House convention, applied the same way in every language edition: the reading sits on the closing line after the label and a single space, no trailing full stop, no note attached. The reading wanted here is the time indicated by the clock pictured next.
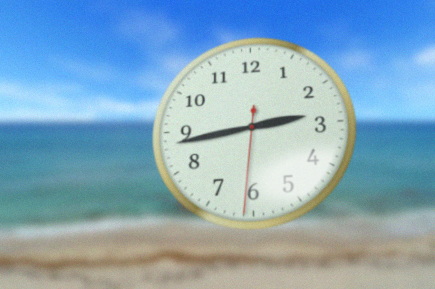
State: 2:43:31
